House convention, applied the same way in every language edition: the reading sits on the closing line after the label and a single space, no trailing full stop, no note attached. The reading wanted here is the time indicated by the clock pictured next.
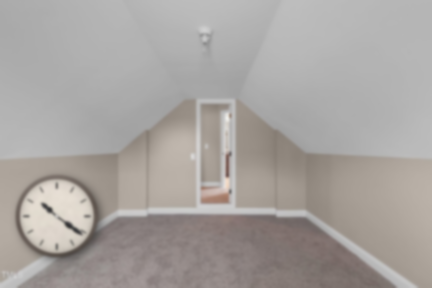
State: 10:21
